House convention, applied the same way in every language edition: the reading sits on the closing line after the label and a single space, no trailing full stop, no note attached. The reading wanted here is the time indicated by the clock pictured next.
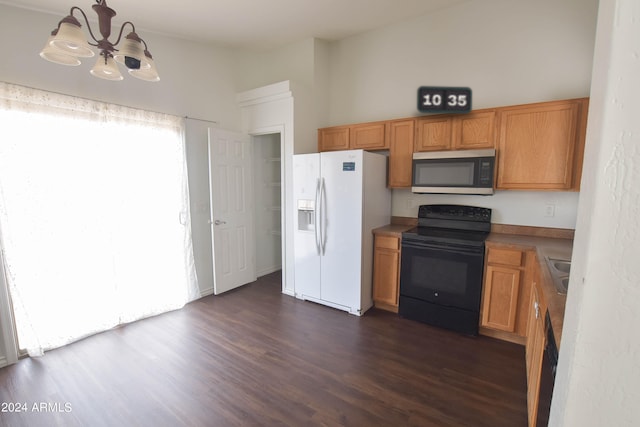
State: 10:35
